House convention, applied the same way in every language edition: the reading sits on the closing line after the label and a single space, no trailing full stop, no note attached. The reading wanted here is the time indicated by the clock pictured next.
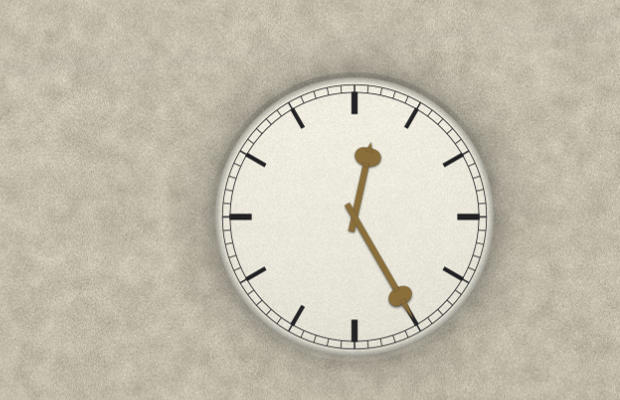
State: 12:25
